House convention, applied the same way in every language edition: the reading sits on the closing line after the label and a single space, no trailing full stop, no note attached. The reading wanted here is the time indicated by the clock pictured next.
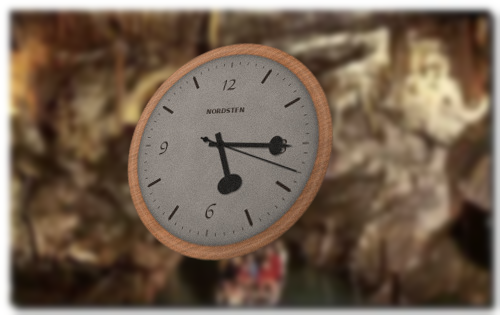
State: 5:15:18
